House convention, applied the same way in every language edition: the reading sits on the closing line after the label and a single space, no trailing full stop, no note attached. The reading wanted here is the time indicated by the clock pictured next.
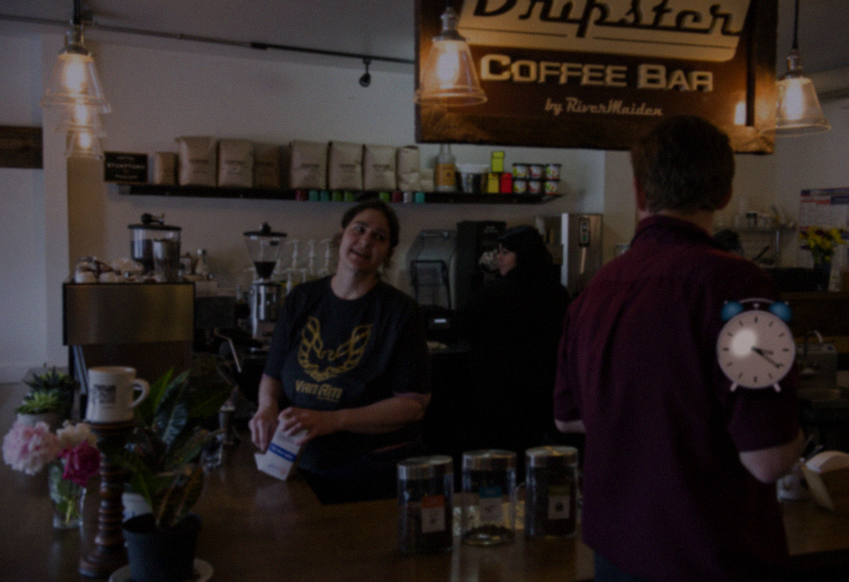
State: 3:21
